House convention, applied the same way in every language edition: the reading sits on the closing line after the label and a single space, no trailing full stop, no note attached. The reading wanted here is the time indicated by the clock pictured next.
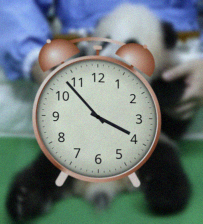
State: 3:53
